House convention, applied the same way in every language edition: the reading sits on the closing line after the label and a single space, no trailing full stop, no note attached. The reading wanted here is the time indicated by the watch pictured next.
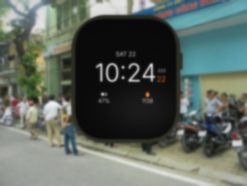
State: 10:24
